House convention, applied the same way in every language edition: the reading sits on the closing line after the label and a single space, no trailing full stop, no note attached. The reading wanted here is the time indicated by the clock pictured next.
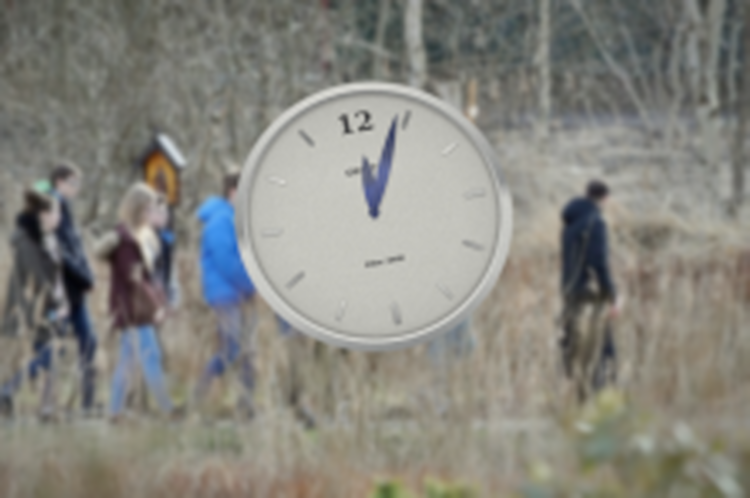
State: 12:04
